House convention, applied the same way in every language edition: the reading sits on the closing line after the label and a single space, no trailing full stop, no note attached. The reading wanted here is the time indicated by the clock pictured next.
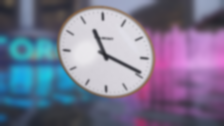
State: 11:19
